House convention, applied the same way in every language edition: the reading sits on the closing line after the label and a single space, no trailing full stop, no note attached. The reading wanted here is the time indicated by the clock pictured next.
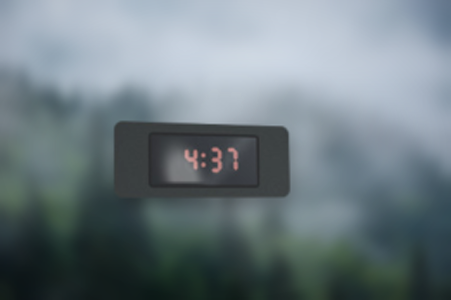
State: 4:37
